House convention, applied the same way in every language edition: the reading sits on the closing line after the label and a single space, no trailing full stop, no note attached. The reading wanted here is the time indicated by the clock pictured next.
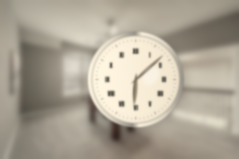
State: 6:08
